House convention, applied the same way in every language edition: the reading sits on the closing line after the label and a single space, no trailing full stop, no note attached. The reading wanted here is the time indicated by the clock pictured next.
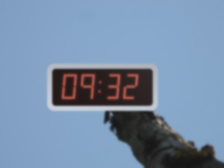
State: 9:32
